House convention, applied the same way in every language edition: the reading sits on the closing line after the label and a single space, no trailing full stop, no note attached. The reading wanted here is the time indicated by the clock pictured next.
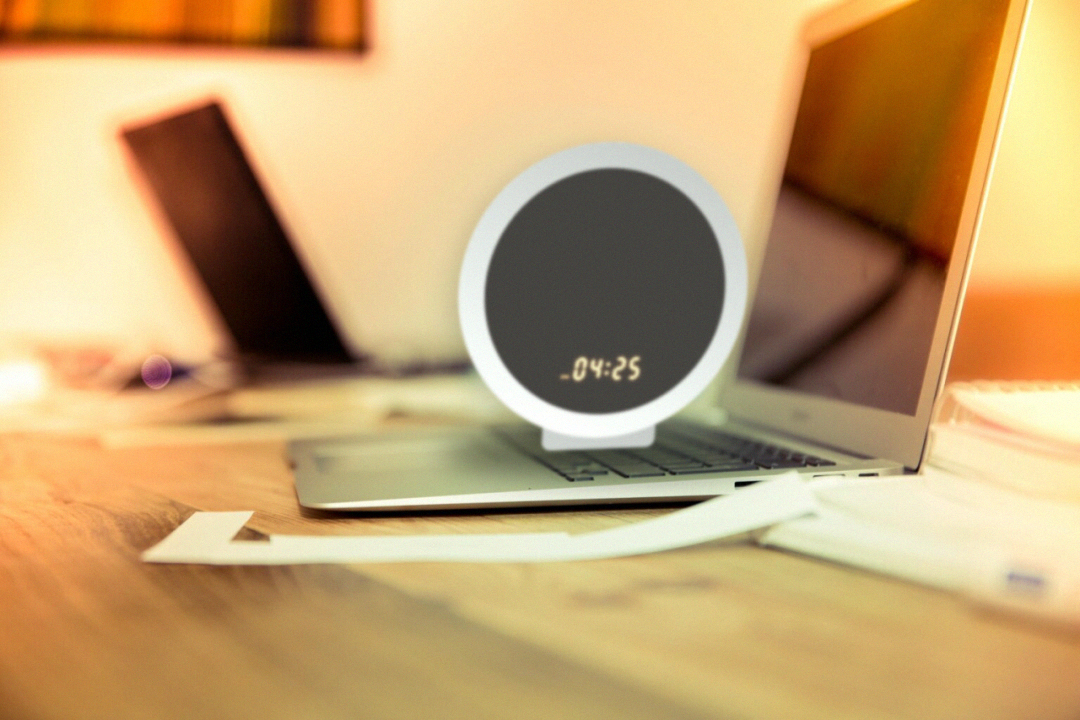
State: 4:25
